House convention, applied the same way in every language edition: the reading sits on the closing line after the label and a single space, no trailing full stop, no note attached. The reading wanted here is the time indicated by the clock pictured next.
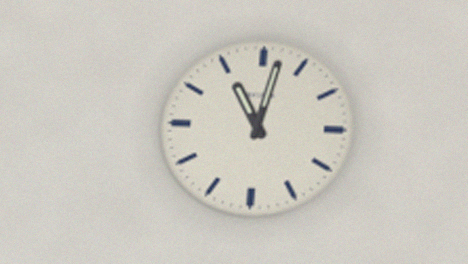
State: 11:02
